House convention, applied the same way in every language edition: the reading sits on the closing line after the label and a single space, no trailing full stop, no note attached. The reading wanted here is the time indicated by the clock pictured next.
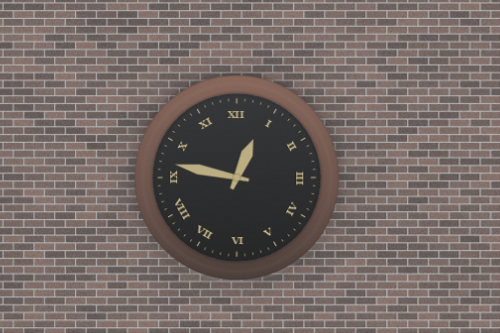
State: 12:47
